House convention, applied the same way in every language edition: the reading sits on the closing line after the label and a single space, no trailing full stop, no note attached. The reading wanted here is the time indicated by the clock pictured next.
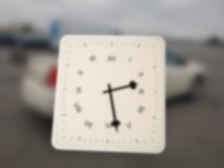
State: 2:28
